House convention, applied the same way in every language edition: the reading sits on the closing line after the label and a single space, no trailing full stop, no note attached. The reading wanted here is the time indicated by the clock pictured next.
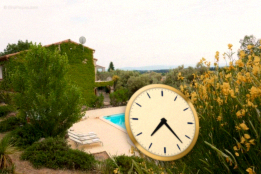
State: 7:23
